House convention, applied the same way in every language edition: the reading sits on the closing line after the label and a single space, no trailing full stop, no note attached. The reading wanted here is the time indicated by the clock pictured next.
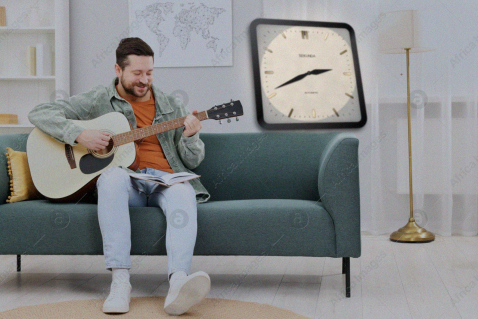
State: 2:41
